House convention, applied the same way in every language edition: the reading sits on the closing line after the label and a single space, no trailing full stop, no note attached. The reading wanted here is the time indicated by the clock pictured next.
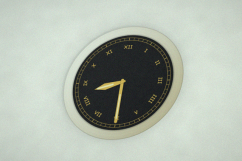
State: 8:30
